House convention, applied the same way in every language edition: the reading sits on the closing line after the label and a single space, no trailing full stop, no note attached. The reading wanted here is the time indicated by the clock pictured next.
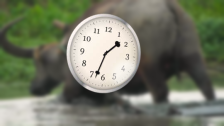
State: 1:33
